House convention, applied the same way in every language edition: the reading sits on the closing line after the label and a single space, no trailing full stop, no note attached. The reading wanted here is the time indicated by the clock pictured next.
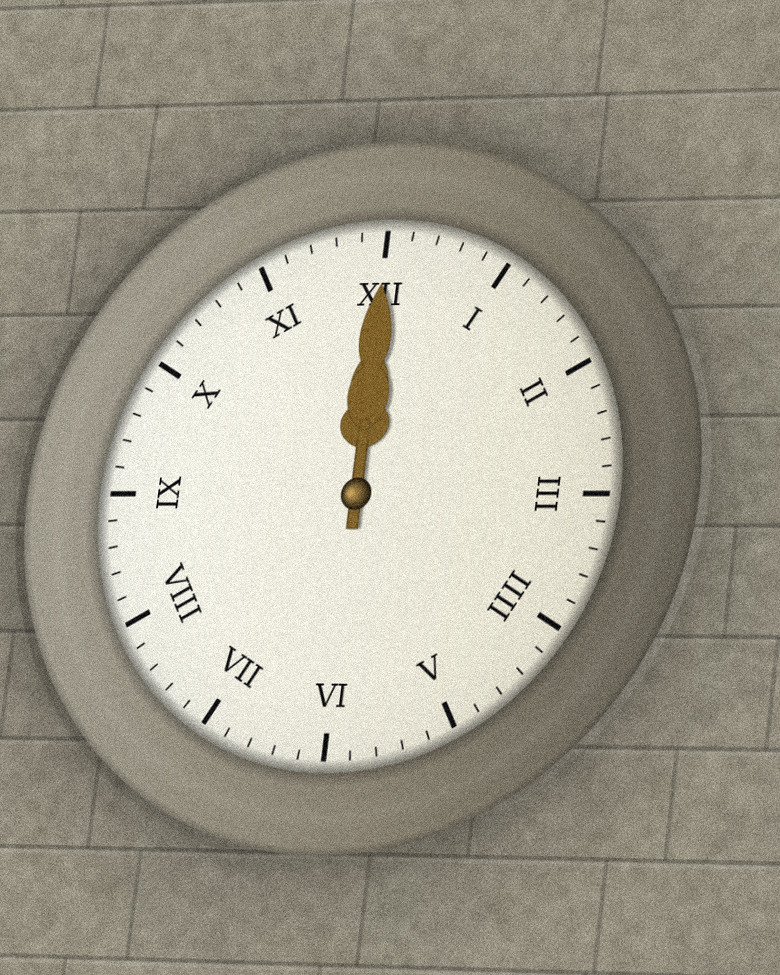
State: 12:00
